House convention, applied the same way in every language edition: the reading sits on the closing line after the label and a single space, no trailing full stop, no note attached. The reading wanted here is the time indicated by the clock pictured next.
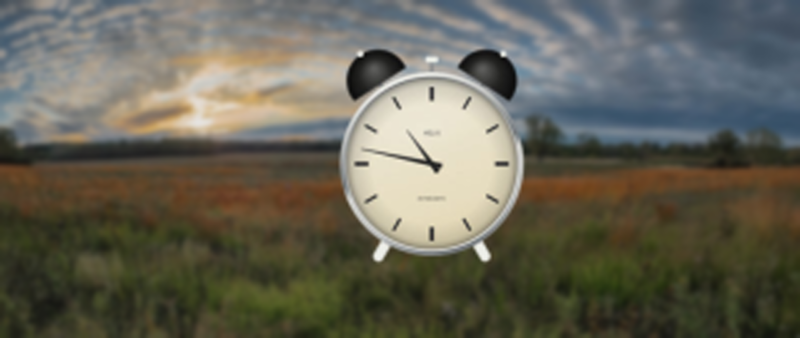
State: 10:47
